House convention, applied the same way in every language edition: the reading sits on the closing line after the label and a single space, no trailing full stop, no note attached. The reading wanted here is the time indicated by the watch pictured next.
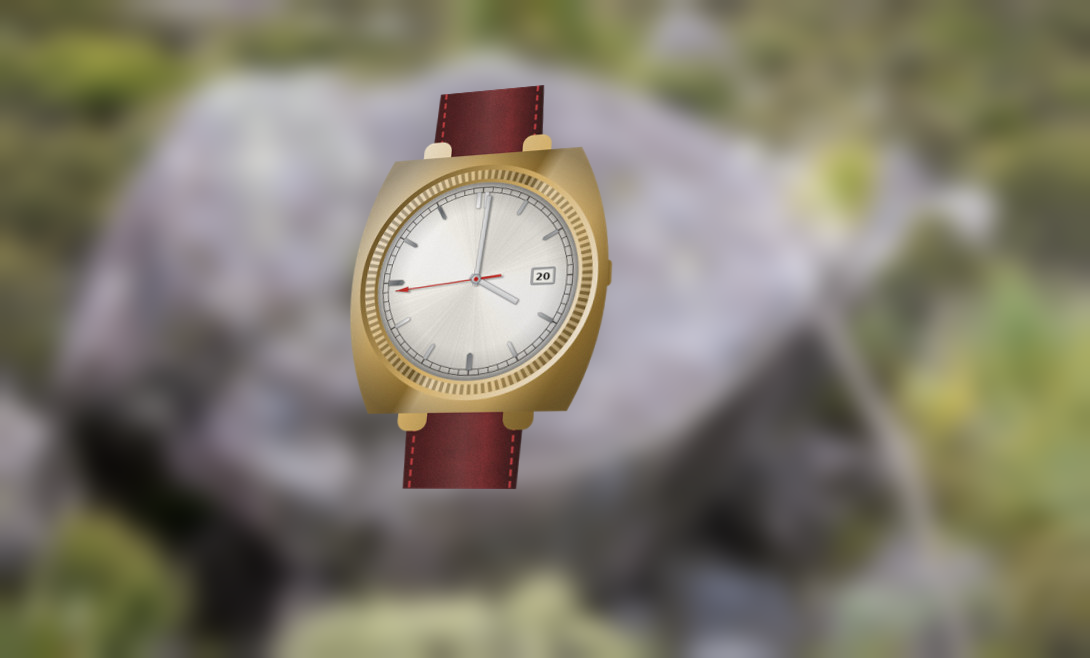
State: 4:00:44
